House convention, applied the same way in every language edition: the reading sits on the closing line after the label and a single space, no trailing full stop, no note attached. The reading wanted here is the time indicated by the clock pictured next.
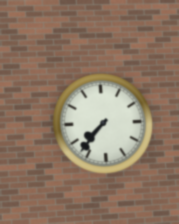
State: 7:37
